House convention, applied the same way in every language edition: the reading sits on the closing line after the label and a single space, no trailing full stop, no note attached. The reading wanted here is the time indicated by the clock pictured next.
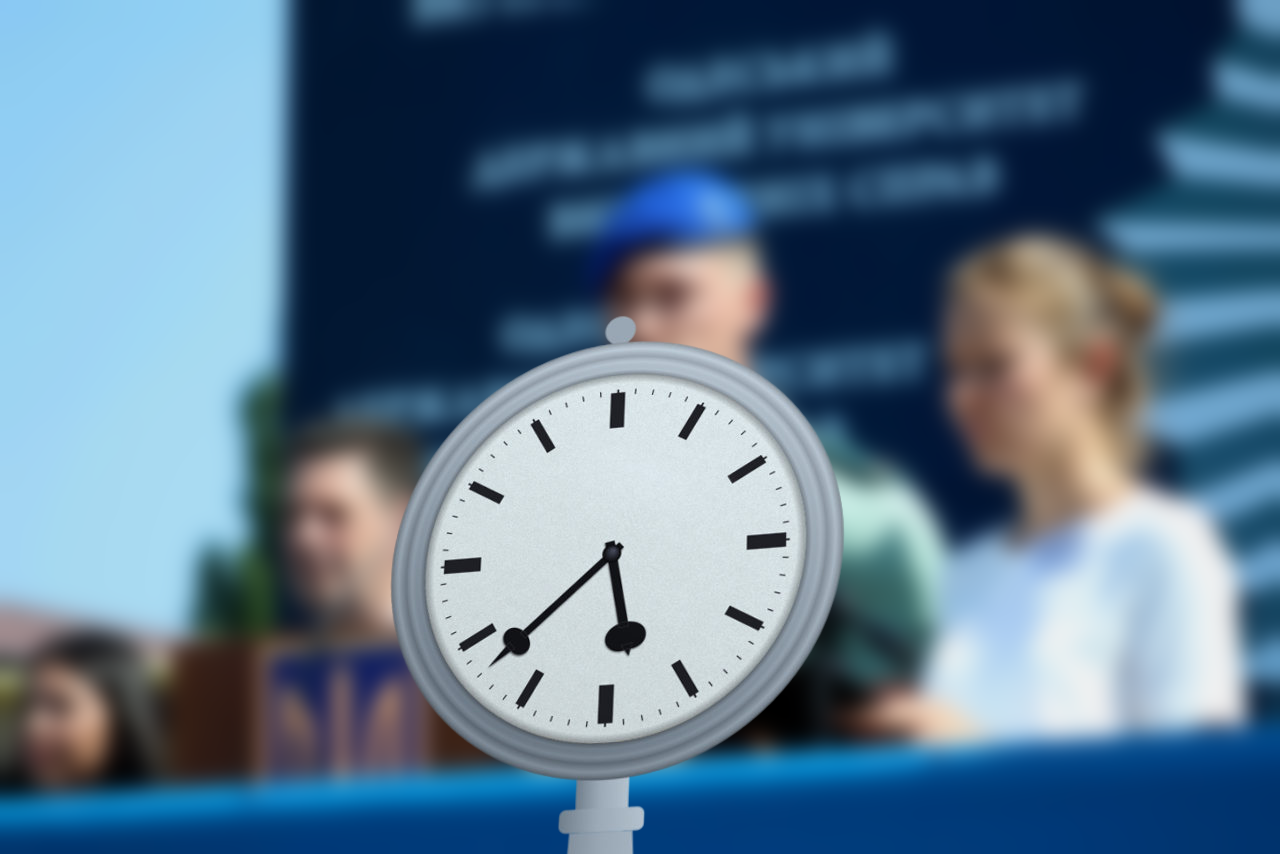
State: 5:38
